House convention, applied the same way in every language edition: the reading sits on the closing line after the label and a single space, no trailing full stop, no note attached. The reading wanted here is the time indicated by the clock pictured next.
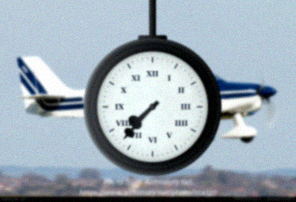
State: 7:37
